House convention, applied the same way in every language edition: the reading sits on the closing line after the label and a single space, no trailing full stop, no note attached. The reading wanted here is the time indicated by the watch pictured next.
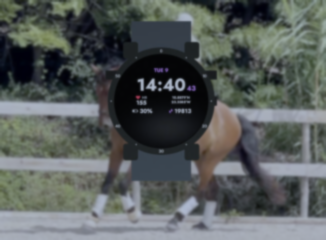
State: 14:40
